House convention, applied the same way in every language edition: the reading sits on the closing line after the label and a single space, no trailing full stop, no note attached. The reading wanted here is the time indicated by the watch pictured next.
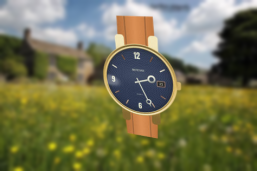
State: 2:26
